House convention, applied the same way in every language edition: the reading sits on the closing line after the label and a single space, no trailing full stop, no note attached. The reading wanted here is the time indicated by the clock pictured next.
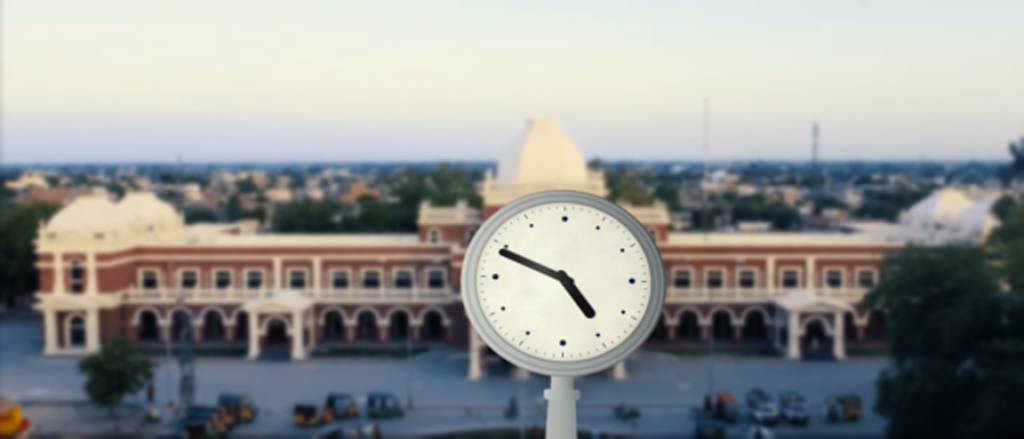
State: 4:49
